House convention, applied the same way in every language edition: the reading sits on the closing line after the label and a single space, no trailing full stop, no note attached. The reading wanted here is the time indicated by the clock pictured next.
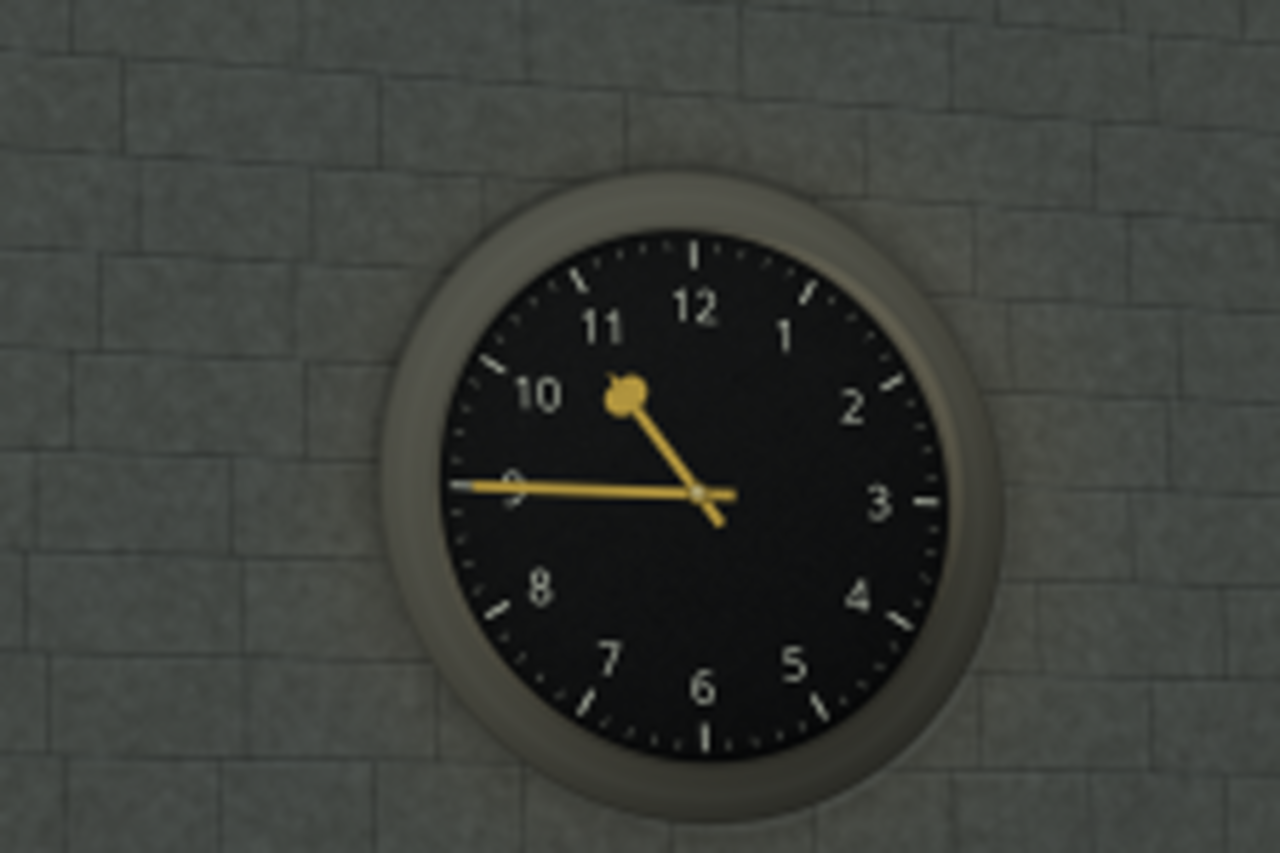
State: 10:45
